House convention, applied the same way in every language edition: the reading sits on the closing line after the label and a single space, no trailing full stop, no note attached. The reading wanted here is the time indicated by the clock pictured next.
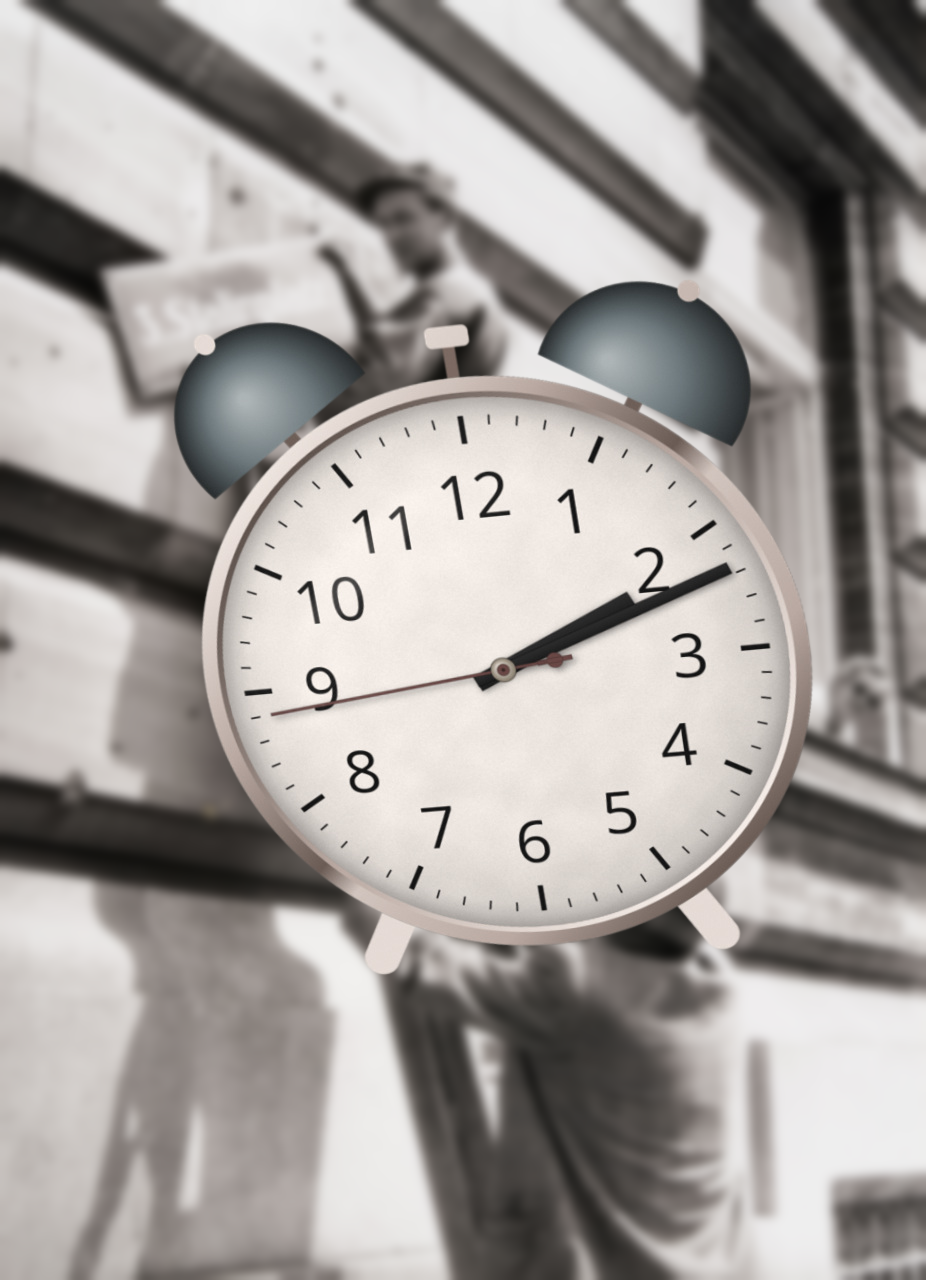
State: 2:11:44
